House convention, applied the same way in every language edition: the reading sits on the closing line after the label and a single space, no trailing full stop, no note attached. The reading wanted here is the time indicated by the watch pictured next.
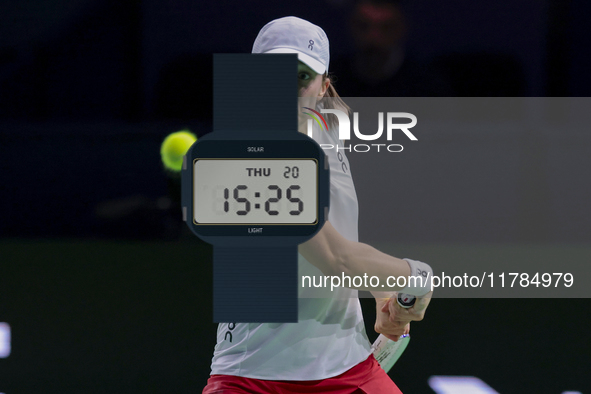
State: 15:25
